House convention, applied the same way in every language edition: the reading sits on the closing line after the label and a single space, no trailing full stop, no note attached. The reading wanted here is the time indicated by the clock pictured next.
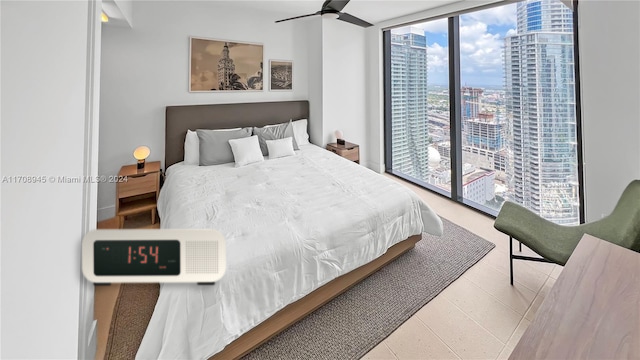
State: 1:54
